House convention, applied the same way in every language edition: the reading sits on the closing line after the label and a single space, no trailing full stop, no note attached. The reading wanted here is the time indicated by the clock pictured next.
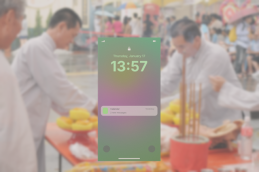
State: 13:57
